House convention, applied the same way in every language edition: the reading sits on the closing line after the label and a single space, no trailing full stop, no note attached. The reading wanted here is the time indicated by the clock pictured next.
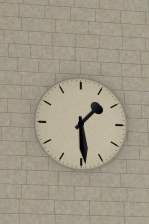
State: 1:29
